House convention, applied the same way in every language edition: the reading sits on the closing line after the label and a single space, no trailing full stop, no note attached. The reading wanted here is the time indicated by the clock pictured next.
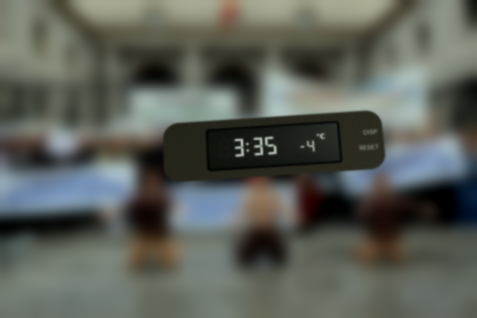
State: 3:35
